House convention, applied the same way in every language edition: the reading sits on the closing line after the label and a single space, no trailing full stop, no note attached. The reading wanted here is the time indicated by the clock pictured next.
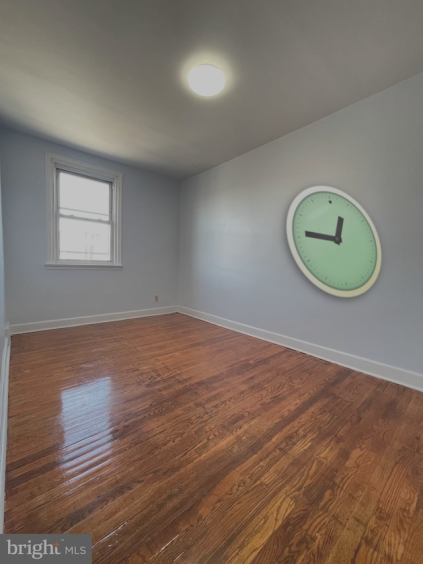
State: 12:46
